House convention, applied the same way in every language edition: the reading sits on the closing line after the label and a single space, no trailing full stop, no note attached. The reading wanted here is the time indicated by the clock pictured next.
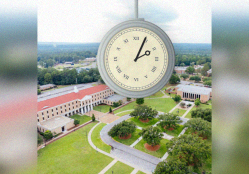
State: 2:04
